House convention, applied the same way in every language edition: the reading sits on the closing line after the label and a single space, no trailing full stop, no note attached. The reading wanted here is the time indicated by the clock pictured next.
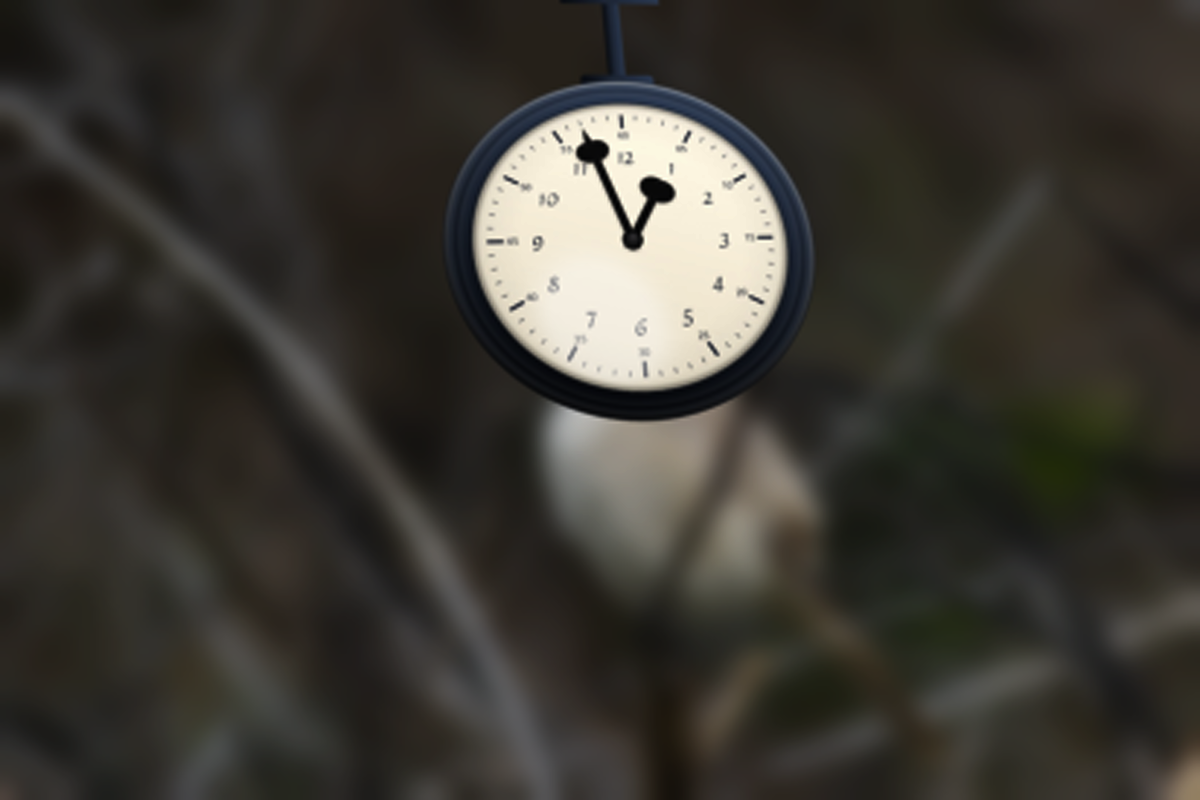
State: 12:57
